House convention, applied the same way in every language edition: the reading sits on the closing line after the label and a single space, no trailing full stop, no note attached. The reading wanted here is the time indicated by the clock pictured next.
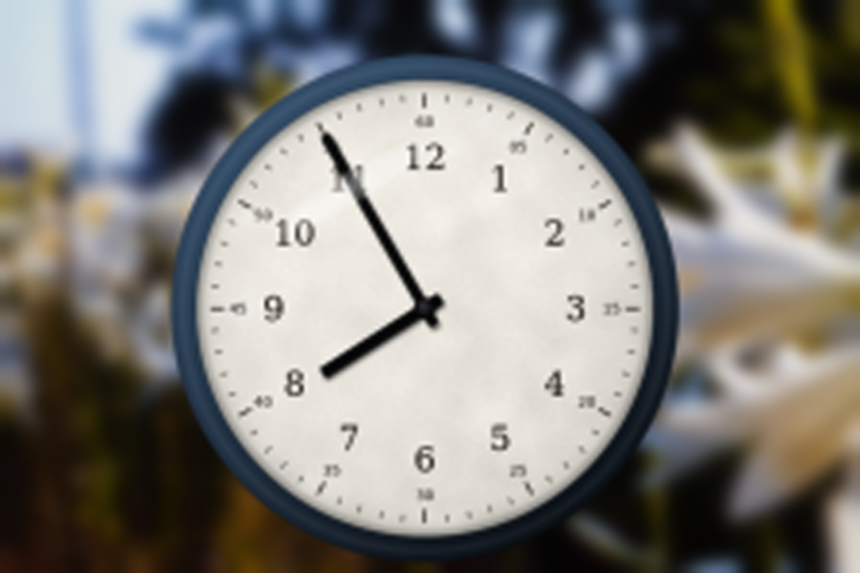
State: 7:55
